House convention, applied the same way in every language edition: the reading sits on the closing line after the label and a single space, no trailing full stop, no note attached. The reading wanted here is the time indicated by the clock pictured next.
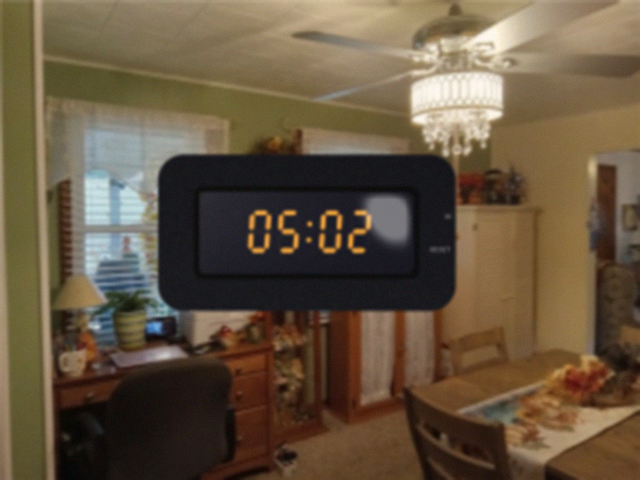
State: 5:02
